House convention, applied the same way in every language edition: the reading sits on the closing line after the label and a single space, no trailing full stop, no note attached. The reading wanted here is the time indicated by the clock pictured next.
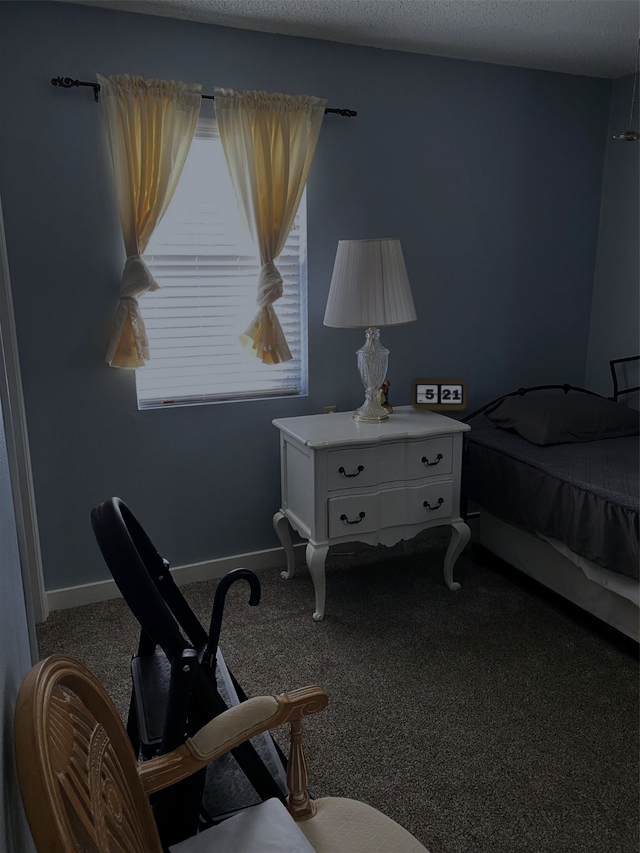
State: 5:21
